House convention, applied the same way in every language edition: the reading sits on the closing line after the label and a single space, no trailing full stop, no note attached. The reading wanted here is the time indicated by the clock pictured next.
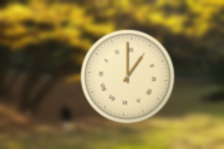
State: 12:59
